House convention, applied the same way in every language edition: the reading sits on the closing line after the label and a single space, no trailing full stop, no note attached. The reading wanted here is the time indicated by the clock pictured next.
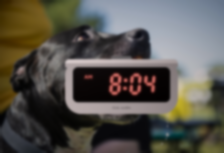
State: 8:04
